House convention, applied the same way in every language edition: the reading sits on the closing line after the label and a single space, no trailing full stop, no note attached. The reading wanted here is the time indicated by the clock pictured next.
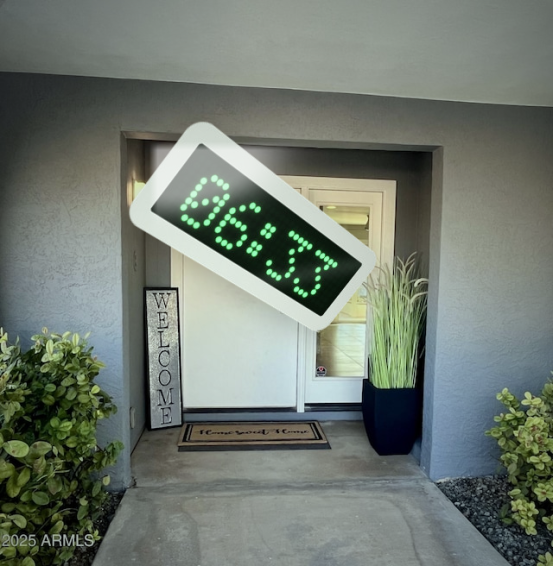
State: 6:33
